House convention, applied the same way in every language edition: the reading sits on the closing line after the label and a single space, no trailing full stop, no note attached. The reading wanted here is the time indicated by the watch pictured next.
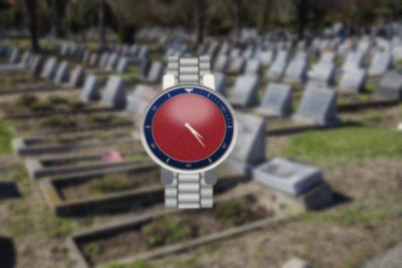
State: 4:24
